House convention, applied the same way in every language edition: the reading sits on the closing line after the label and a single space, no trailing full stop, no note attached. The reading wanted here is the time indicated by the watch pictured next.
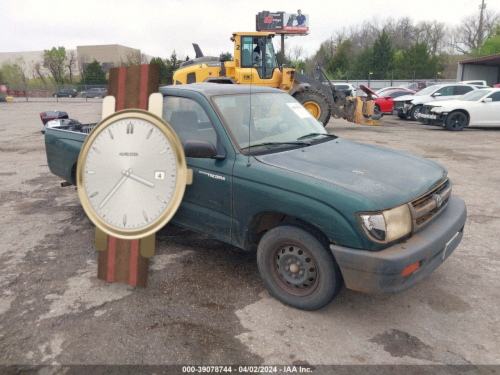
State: 3:37
